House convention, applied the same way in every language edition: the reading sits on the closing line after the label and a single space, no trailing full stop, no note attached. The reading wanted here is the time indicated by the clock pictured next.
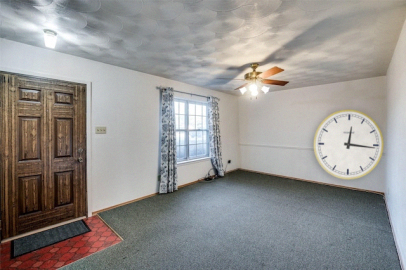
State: 12:16
